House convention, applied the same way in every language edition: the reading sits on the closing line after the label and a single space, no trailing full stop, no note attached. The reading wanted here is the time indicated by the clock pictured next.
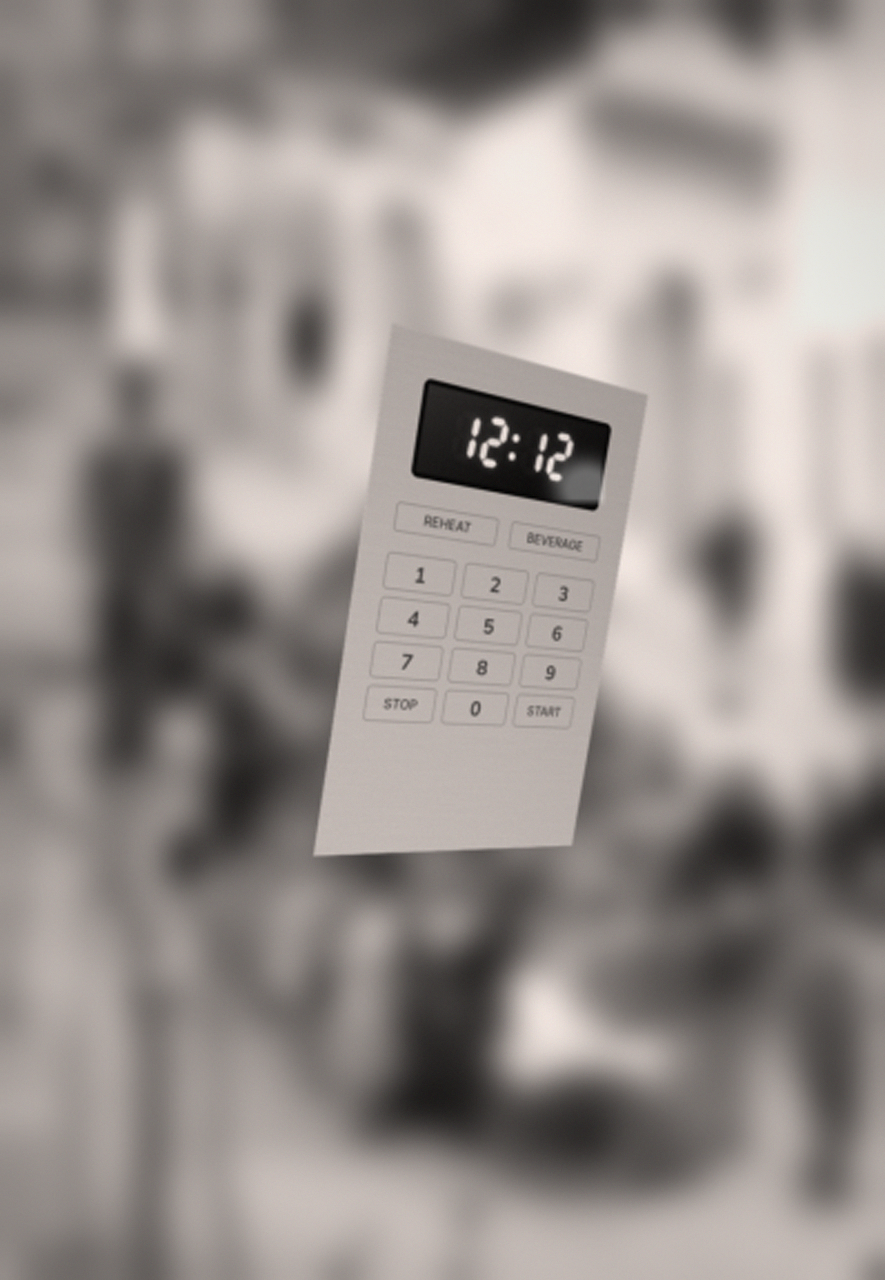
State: 12:12
